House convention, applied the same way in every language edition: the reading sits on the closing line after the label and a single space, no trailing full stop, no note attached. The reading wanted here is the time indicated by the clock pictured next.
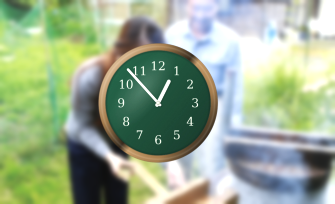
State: 12:53
